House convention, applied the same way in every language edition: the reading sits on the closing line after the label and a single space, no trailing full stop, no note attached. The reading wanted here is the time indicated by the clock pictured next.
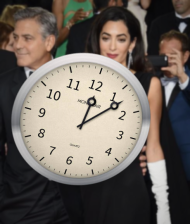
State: 12:07
